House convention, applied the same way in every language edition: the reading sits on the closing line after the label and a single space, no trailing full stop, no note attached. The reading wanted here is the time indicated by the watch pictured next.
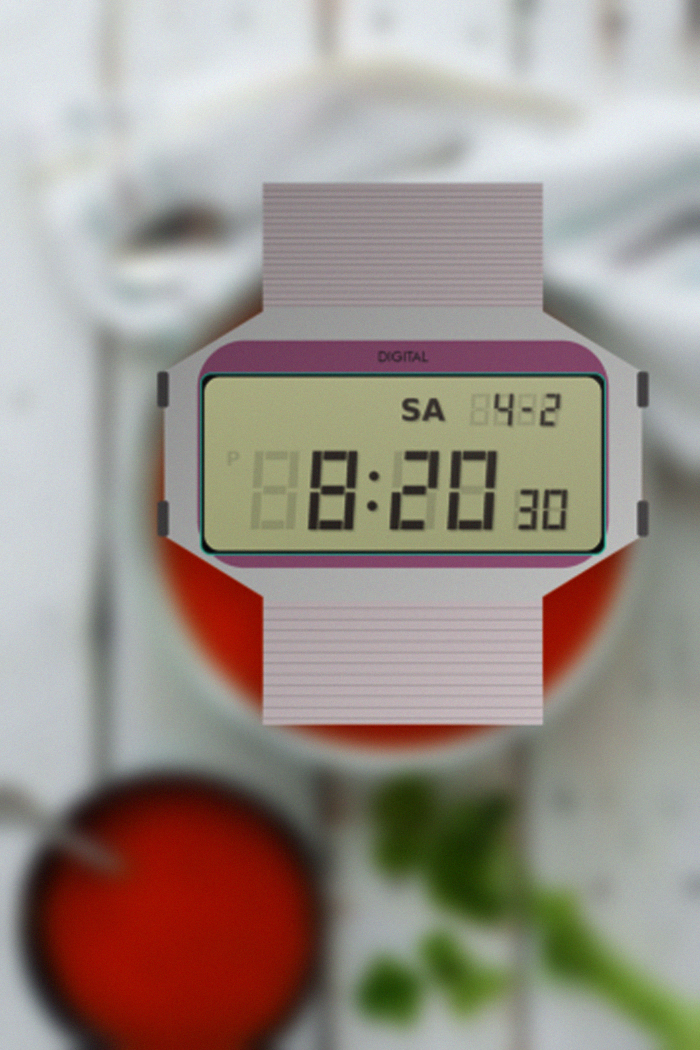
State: 8:20:30
